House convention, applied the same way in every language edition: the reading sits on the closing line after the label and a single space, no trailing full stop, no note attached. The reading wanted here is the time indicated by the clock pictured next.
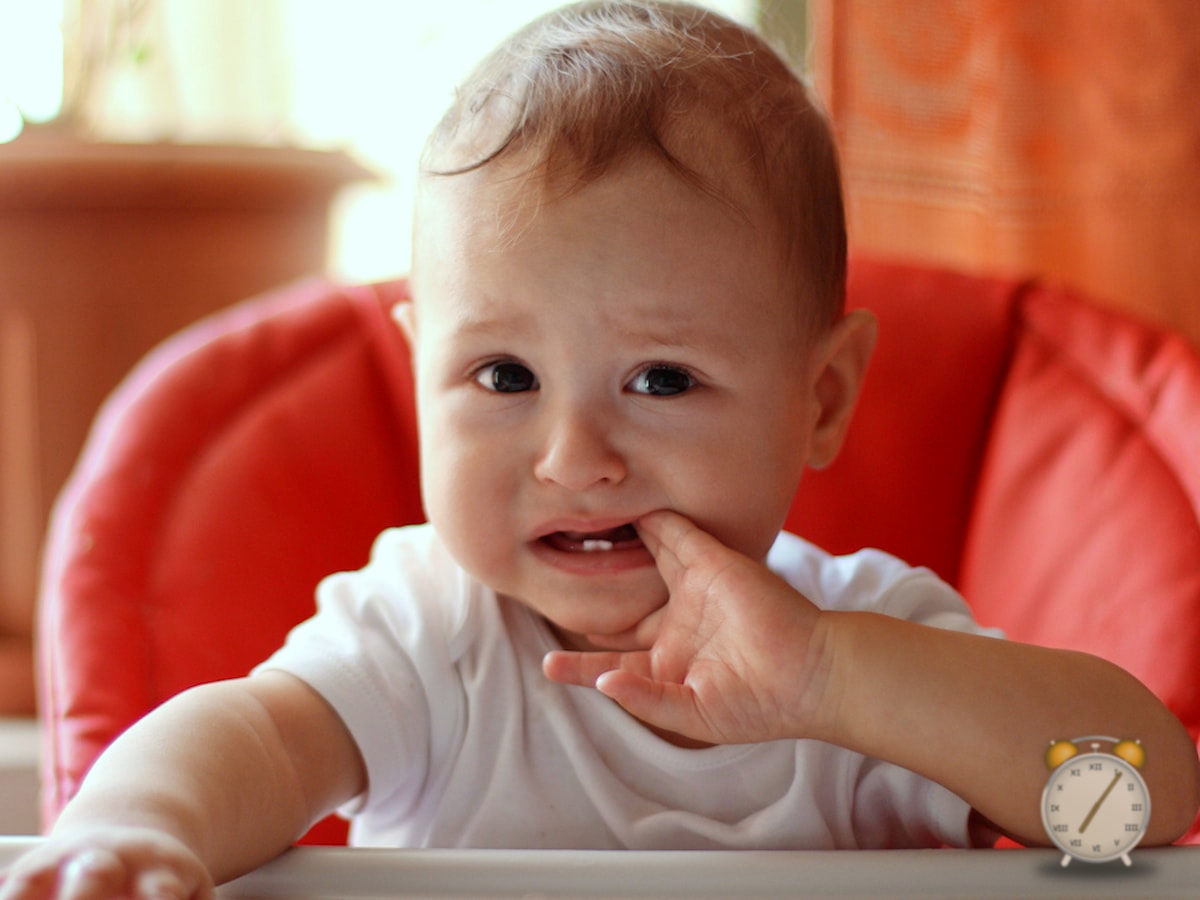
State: 7:06
